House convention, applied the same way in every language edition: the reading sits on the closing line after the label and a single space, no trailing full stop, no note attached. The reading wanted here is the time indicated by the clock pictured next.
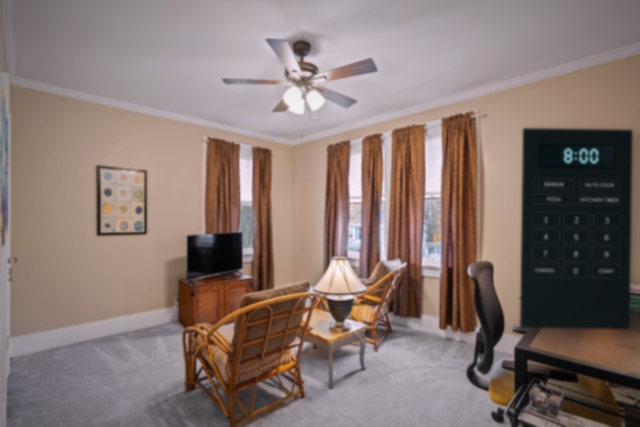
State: 8:00
